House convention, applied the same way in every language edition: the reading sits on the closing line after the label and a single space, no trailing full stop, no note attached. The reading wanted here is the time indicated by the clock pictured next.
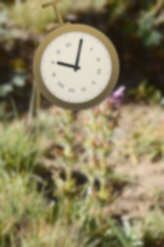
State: 10:05
